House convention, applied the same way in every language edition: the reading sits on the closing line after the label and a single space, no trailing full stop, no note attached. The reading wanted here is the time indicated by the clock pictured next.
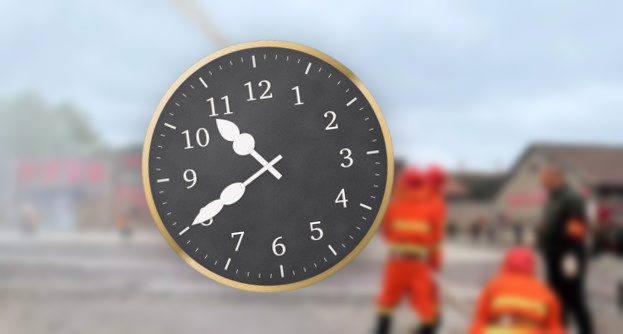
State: 10:40
